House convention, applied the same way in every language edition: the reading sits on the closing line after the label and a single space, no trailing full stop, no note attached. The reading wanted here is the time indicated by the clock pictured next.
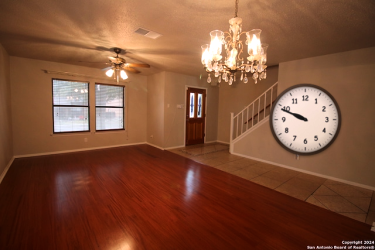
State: 9:49
